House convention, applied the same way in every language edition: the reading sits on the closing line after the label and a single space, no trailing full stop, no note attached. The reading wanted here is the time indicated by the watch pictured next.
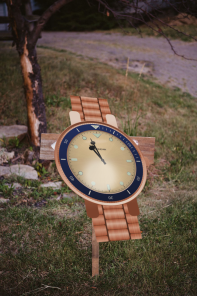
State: 10:57
